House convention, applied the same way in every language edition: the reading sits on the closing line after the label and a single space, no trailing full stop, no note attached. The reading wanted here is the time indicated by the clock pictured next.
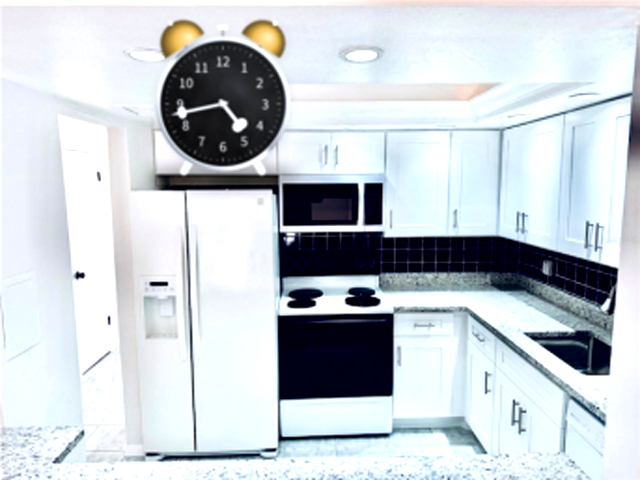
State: 4:43
